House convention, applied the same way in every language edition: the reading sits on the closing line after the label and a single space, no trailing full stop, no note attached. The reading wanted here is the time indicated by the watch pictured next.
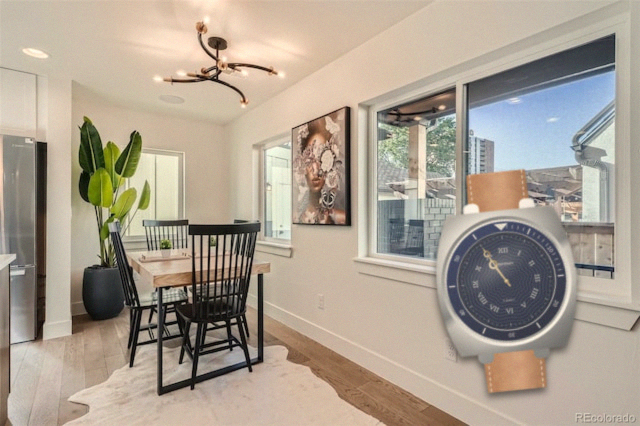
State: 10:55
